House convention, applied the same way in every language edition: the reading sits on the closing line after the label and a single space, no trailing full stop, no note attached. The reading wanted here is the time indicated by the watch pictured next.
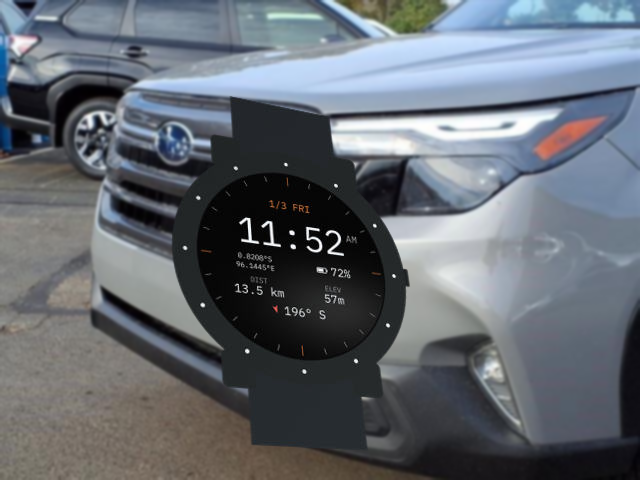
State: 11:52
